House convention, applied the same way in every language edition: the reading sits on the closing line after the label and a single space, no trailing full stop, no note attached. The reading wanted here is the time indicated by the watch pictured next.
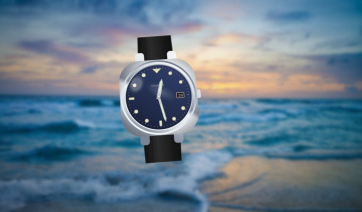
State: 12:28
